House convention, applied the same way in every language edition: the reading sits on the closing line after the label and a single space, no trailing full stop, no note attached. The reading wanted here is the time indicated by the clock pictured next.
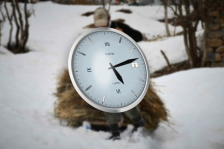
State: 5:13
